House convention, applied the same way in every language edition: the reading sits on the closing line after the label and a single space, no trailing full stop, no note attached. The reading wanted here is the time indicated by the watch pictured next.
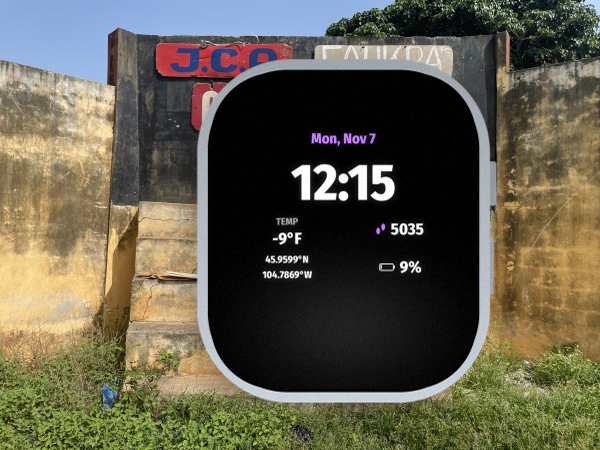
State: 12:15
